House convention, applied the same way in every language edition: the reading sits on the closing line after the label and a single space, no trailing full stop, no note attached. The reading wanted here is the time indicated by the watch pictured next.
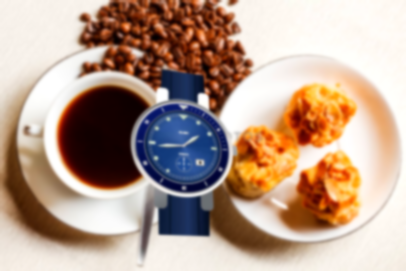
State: 1:44
